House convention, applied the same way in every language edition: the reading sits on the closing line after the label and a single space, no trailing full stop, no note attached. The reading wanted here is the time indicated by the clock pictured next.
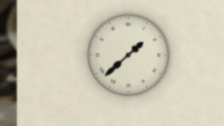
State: 1:38
